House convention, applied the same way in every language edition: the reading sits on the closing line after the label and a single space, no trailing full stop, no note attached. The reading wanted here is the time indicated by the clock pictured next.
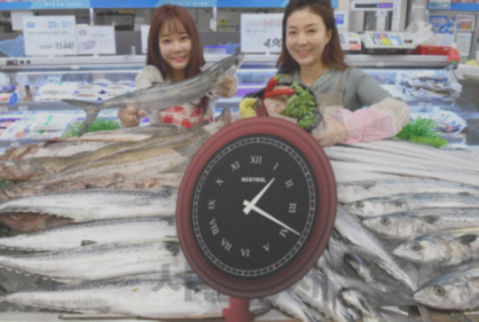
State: 1:19
